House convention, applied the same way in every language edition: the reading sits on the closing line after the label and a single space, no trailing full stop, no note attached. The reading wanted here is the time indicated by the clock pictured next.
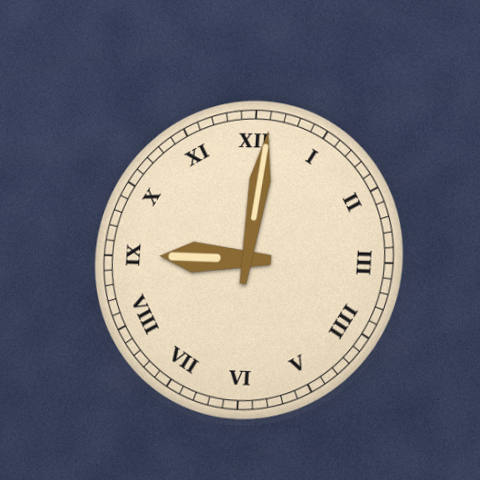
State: 9:01
